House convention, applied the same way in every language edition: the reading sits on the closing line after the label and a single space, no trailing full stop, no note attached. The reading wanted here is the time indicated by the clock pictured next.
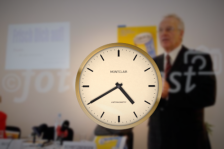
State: 4:40
